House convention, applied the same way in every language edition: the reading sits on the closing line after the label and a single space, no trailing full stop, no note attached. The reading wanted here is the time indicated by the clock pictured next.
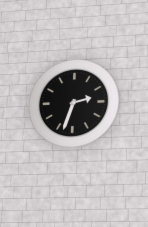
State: 2:33
